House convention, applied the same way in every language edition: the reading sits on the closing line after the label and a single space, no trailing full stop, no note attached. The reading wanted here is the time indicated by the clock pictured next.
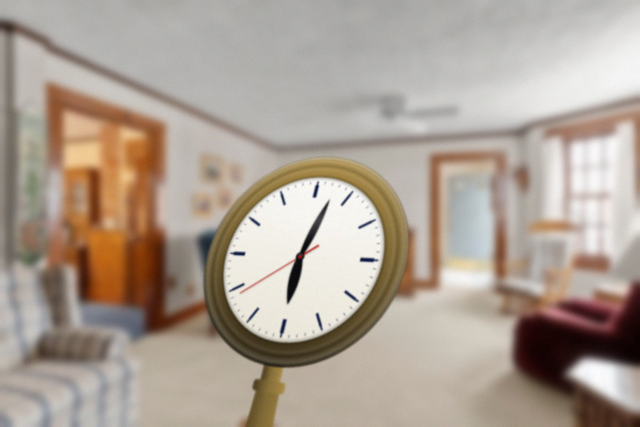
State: 6:02:39
